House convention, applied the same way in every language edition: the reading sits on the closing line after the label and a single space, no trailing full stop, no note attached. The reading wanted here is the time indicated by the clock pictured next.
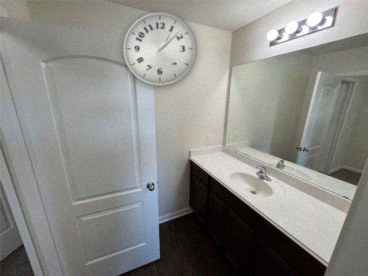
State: 1:08
